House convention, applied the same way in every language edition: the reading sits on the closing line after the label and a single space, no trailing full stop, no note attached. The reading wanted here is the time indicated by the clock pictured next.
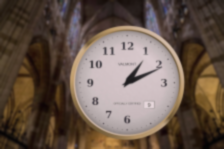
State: 1:11
